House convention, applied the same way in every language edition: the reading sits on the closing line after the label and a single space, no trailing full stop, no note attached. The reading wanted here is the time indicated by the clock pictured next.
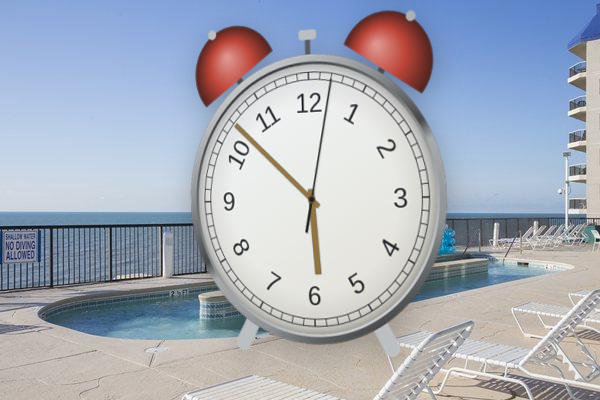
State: 5:52:02
